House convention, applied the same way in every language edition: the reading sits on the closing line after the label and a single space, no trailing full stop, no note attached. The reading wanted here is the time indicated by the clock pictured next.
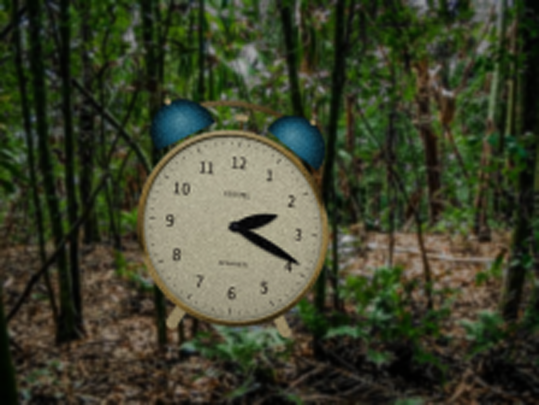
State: 2:19
